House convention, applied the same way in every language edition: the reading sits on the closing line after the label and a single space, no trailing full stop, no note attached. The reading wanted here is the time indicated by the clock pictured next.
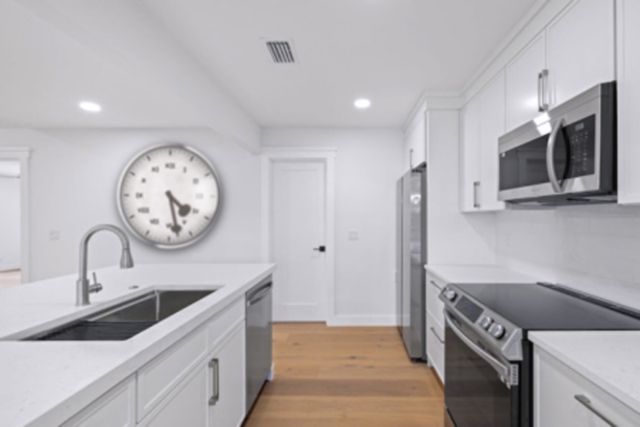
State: 4:28
